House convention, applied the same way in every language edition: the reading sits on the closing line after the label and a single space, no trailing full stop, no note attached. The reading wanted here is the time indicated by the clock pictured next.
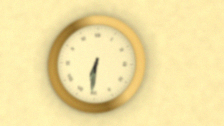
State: 6:31
